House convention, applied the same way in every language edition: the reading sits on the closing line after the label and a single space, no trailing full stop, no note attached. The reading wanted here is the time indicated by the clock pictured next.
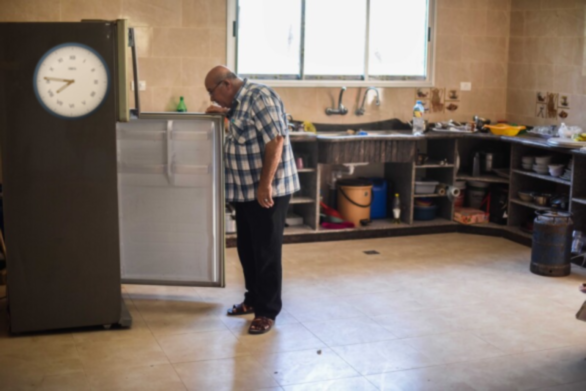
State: 7:46
